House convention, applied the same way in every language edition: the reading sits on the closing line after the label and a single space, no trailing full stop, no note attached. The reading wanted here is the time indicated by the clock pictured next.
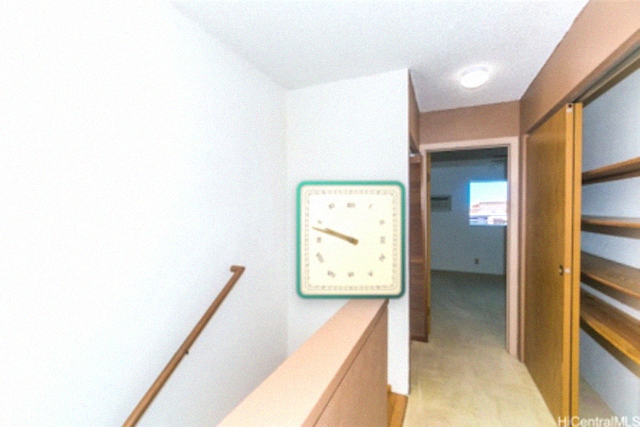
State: 9:48
